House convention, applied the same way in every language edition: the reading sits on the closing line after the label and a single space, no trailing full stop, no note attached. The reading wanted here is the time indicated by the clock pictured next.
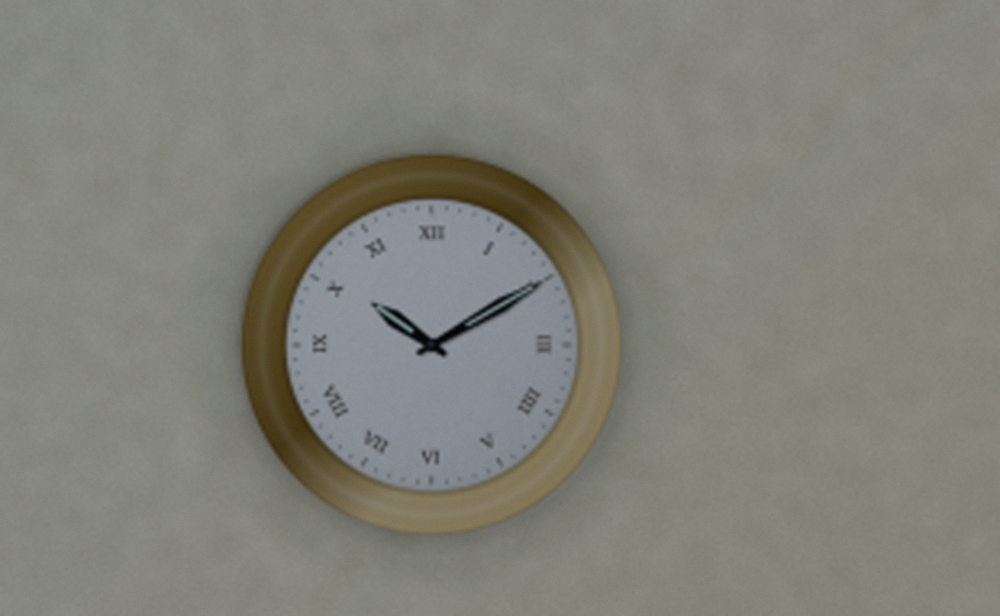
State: 10:10
